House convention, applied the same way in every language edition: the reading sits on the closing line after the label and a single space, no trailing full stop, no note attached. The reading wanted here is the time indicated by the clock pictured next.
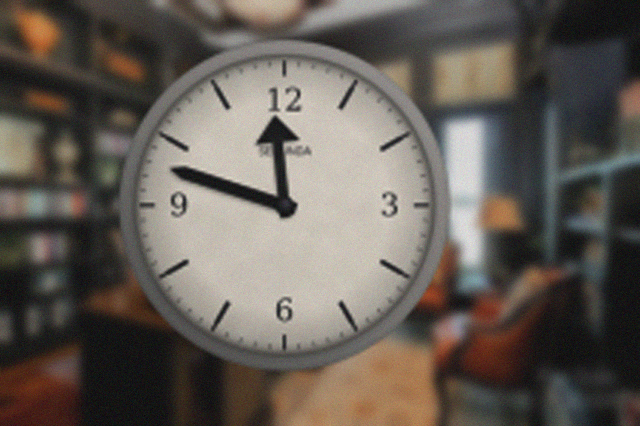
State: 11:48
